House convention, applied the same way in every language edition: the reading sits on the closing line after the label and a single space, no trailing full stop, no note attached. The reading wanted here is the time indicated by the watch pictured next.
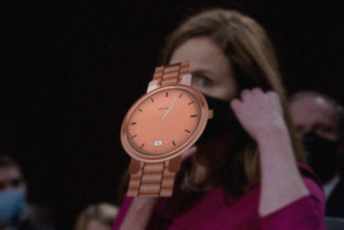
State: 1:04
